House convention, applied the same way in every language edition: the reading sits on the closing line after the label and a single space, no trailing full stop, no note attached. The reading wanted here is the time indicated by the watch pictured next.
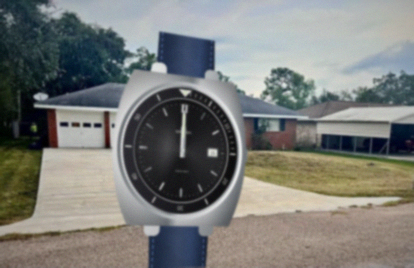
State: 12:00
